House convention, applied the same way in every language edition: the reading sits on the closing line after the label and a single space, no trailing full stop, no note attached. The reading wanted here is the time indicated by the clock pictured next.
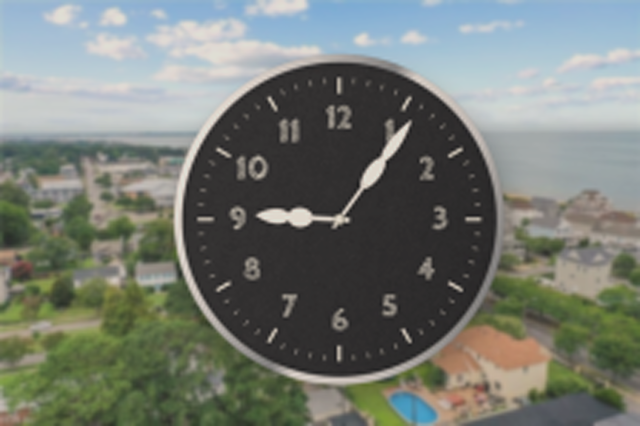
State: 9:06
